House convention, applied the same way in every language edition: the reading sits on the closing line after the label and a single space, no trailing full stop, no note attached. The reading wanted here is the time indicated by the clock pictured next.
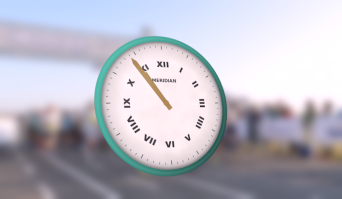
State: 10:54
